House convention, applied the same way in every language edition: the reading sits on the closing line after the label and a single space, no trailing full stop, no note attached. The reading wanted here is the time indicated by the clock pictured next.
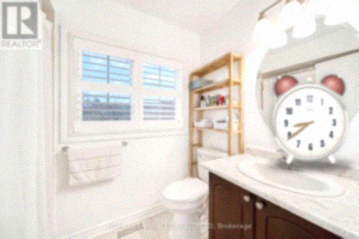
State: 8:39
